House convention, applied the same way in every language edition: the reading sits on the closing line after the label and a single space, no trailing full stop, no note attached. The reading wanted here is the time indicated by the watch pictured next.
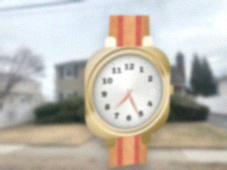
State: 7:26
